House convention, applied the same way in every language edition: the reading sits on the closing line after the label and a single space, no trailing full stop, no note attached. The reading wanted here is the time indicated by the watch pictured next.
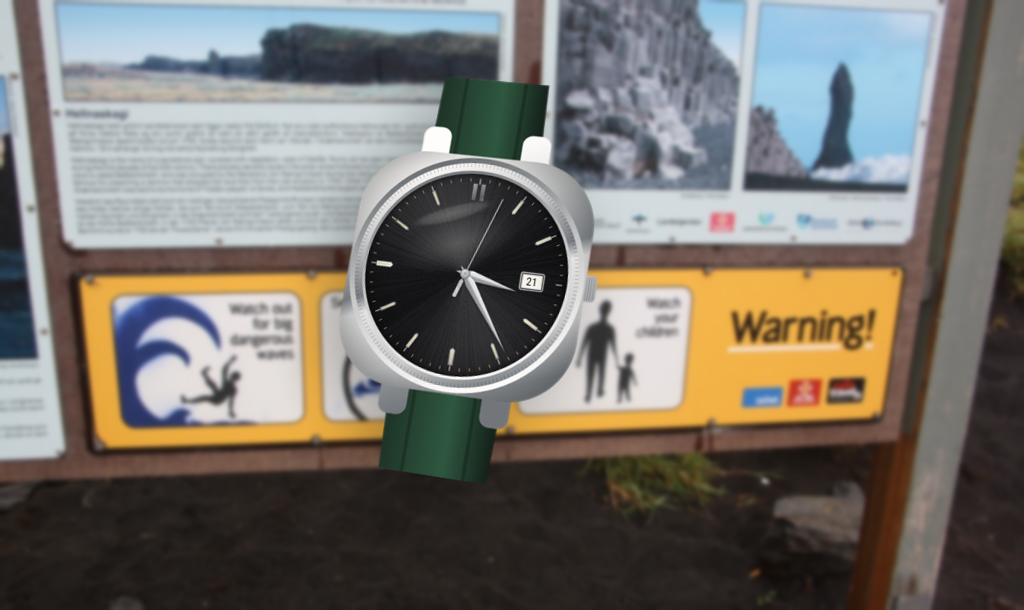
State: 3:24:03
